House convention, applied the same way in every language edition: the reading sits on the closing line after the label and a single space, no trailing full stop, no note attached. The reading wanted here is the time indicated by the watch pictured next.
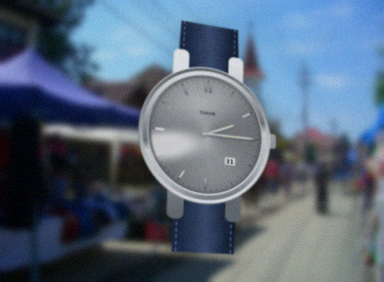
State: 2:15
